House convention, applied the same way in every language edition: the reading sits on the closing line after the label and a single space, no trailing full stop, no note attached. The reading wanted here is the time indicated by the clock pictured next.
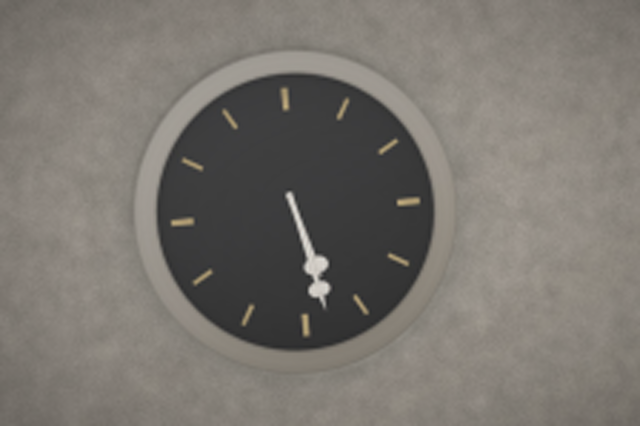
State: 5:28
